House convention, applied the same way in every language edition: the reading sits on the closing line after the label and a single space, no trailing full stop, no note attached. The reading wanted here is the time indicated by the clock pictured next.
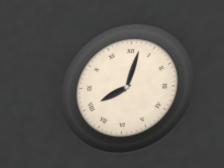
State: 8:02
